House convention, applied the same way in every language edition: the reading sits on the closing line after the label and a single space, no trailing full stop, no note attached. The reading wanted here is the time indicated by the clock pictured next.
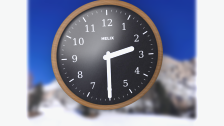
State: 2:30
